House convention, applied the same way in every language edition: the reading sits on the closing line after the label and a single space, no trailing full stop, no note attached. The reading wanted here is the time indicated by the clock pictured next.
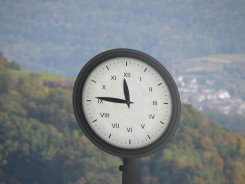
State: 11:46
